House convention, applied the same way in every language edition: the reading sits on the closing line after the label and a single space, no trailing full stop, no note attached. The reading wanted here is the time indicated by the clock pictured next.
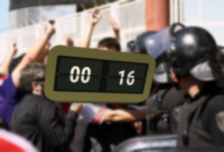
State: 0:16
